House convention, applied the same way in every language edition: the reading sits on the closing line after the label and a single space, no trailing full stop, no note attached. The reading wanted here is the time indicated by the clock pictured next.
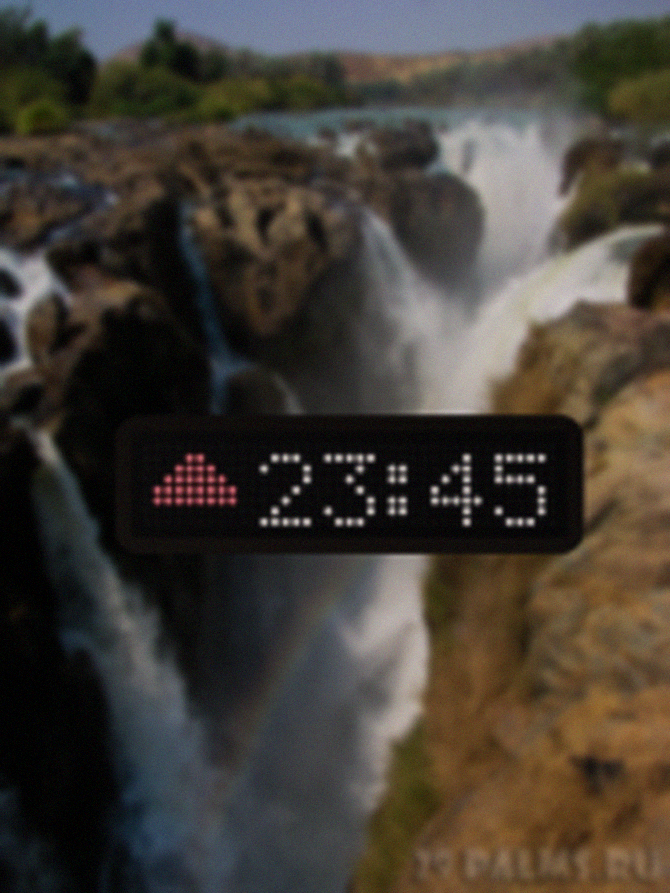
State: 23:45
